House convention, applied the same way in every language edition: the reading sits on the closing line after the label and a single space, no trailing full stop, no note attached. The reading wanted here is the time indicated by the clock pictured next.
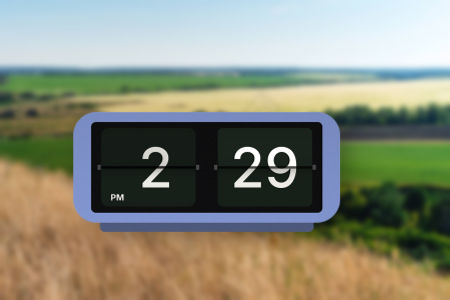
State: 2:29
